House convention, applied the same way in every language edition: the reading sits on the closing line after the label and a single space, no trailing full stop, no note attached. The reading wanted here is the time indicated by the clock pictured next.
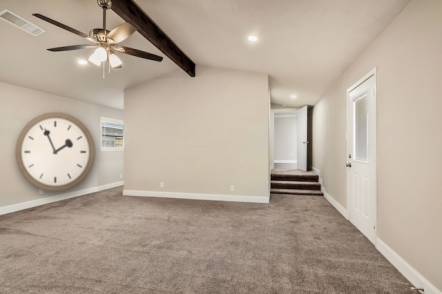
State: 1:56
